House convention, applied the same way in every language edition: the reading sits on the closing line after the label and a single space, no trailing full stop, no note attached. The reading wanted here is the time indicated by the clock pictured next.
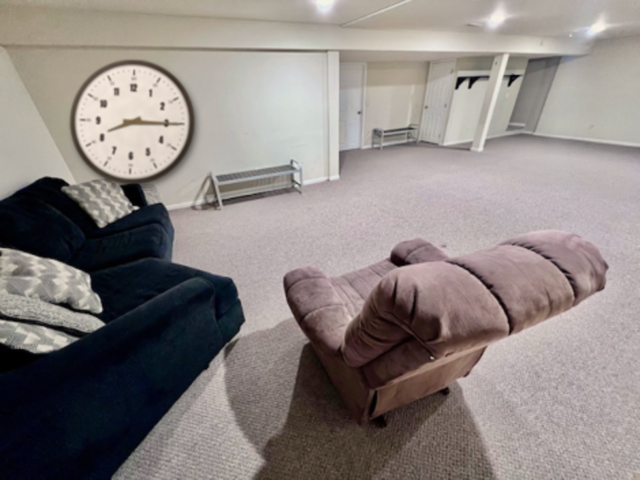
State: 8:15
